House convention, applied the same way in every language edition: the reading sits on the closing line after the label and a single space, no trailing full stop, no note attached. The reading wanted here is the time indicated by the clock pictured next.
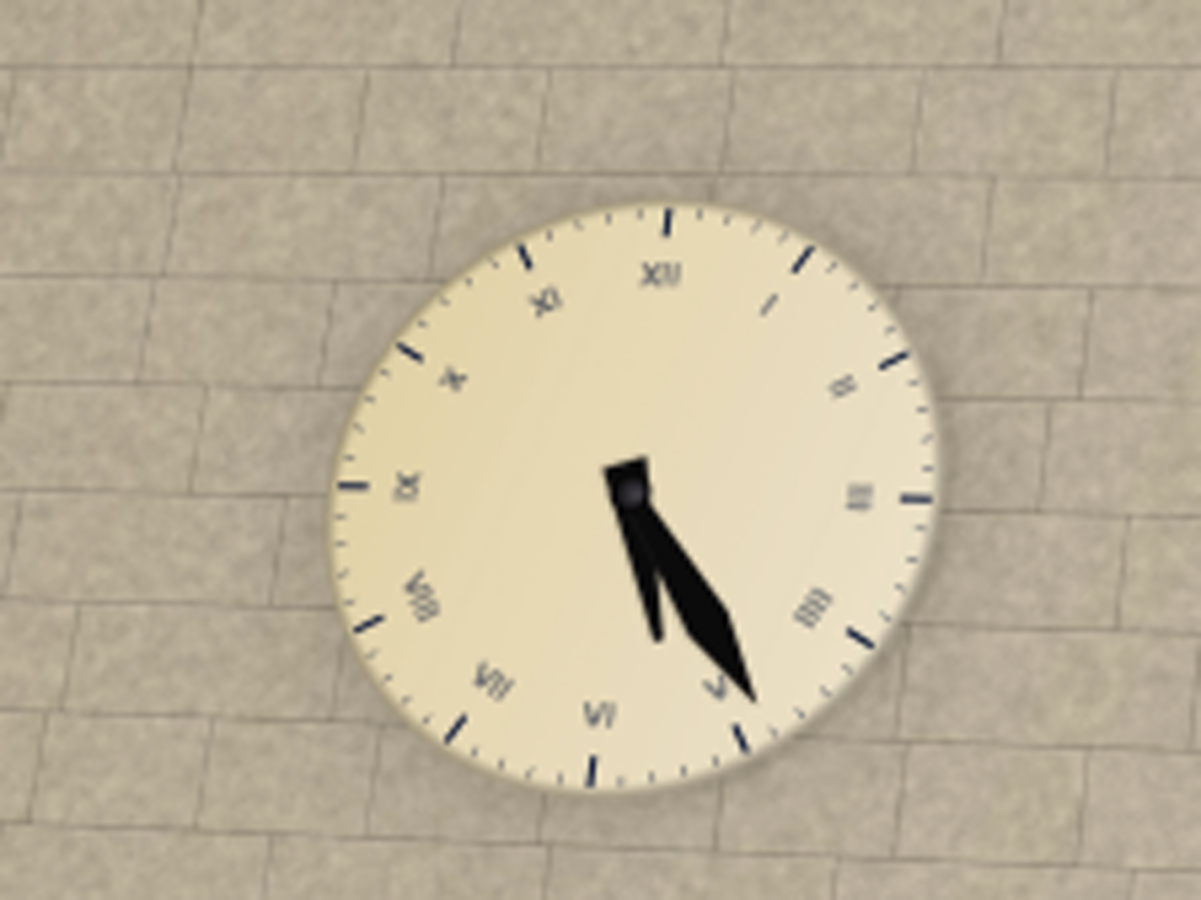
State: 5:24
